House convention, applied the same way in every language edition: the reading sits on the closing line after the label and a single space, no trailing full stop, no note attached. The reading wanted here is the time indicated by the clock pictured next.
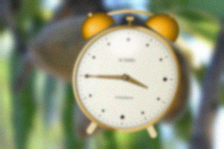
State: 3:45
